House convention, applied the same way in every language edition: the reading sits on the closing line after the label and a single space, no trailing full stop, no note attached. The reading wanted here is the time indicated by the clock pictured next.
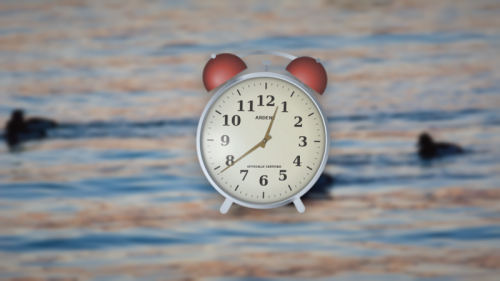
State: 12:39
